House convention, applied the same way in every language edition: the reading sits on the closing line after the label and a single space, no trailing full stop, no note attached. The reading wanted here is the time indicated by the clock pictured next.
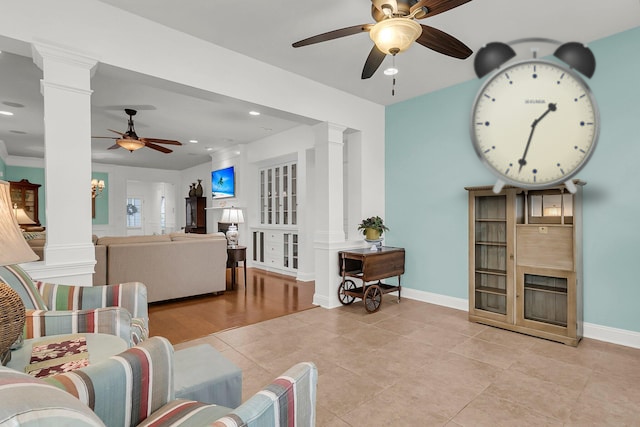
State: 1:33
